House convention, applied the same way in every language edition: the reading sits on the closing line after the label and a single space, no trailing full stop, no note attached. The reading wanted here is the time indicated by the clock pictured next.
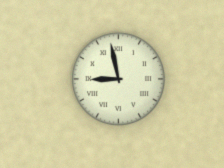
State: 8:58
